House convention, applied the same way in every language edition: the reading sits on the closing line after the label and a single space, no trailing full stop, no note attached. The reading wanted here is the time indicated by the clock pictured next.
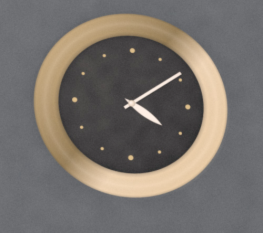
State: 4:09
